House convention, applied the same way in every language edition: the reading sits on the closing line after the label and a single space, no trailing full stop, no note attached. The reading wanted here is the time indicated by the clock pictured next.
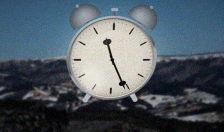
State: 11:26
